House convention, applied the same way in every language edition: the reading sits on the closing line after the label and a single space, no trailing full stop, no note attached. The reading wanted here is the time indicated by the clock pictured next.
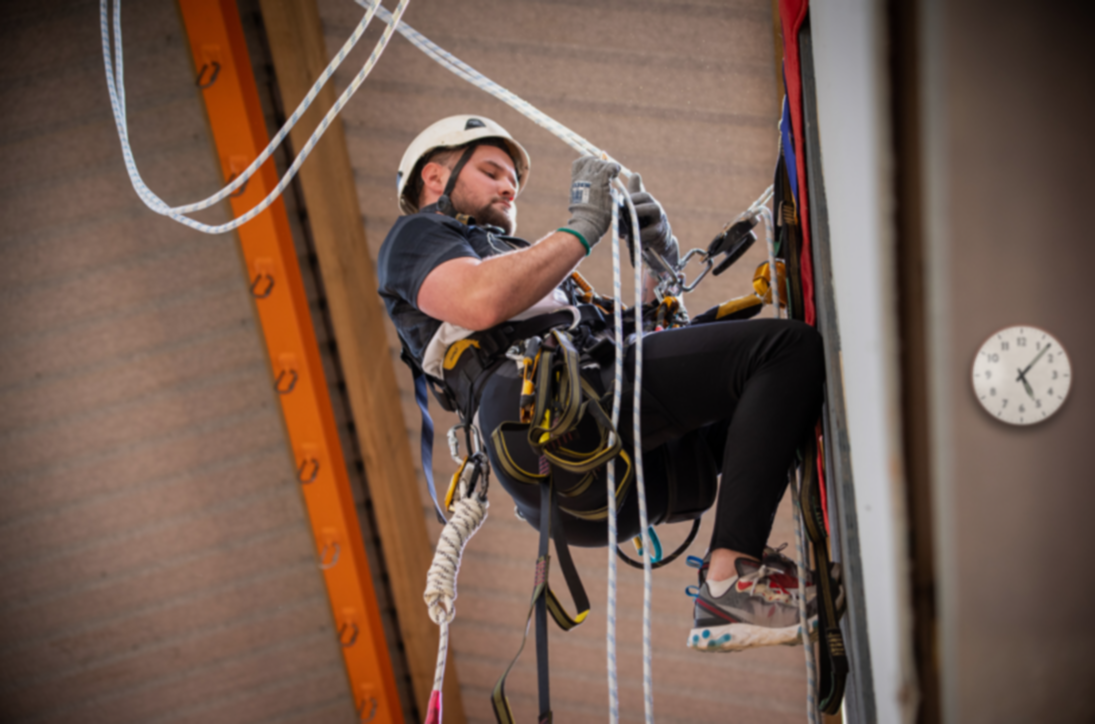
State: 5:07
